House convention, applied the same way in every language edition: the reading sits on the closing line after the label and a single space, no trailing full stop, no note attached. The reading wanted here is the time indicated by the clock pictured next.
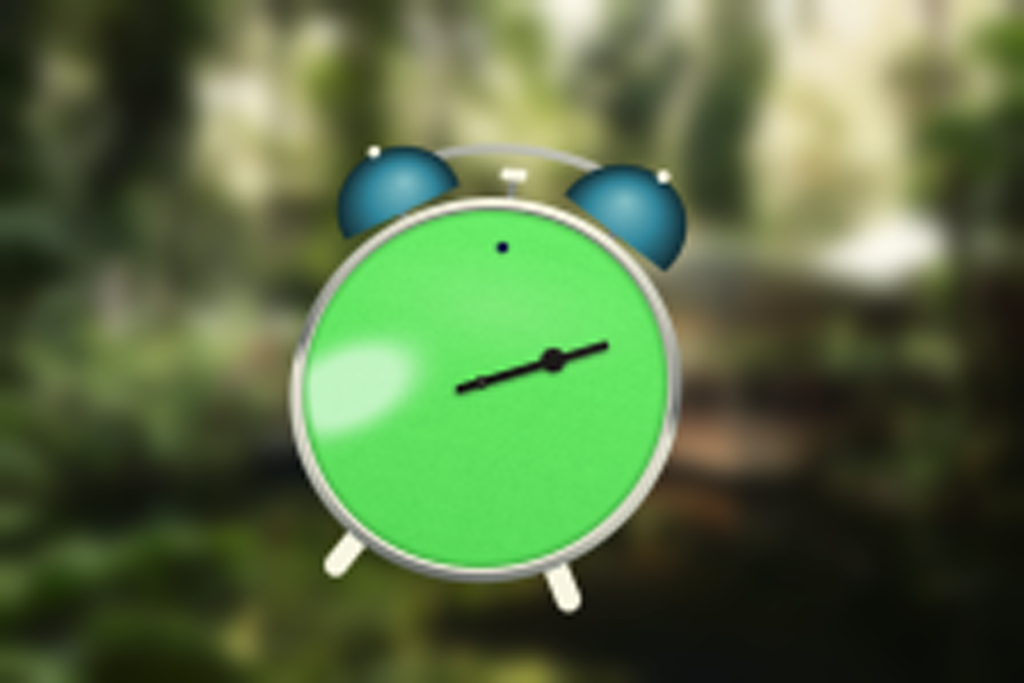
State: 2:11
